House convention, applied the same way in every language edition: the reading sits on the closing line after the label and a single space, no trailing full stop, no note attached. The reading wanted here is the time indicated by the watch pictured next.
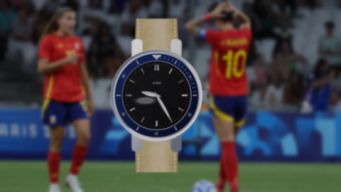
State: 9:25
